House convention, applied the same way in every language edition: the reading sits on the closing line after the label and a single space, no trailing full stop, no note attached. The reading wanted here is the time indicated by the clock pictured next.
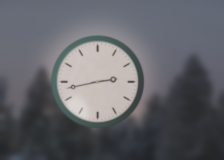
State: 2:43
